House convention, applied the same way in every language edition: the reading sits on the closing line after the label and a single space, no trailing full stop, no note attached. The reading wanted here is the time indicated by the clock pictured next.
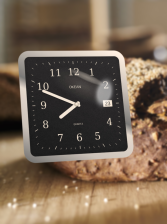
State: 7:49
